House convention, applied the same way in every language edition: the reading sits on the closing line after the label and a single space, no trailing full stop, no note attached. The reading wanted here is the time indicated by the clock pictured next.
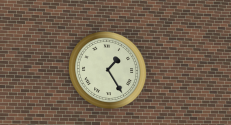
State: 1:25
